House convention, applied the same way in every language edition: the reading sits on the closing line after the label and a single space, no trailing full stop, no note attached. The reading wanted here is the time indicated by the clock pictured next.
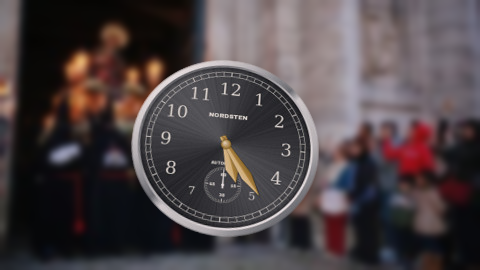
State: 5:24
